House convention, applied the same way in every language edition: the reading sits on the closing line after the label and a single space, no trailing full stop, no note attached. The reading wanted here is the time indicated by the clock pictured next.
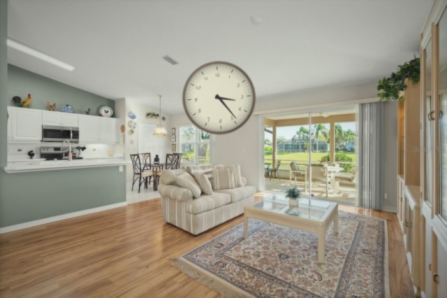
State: 3:24
